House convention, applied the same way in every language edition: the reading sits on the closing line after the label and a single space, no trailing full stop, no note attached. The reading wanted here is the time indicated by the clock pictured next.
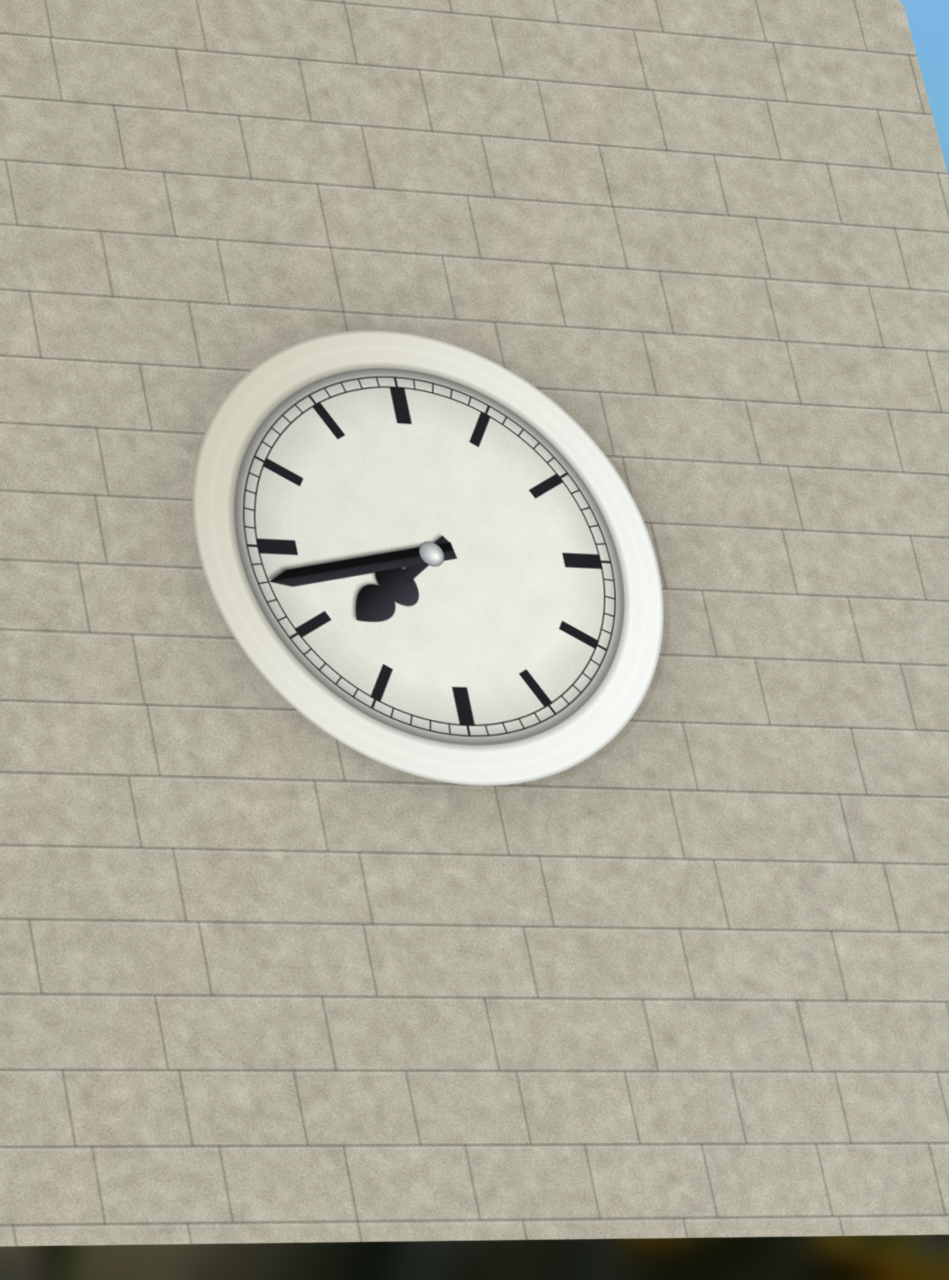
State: 7:43
